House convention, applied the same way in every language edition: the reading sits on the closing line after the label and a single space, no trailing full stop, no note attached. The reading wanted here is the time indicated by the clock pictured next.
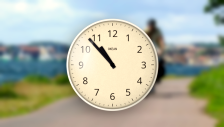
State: 10:53
